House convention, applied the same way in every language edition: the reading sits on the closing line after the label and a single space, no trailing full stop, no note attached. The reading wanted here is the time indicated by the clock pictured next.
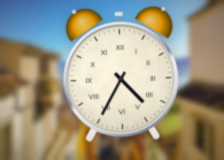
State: 4:35
